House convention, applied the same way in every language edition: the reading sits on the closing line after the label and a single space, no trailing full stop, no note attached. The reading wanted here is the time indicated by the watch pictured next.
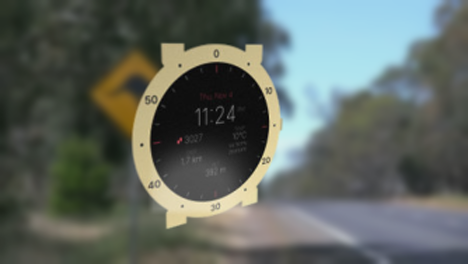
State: 11:24
